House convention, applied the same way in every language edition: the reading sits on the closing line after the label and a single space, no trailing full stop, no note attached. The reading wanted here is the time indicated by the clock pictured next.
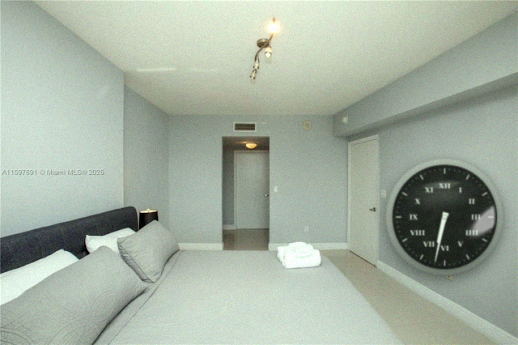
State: 6:32
